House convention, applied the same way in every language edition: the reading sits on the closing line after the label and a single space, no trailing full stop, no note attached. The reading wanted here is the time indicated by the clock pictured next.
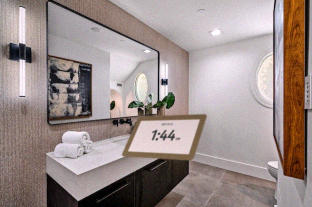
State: 1:44
